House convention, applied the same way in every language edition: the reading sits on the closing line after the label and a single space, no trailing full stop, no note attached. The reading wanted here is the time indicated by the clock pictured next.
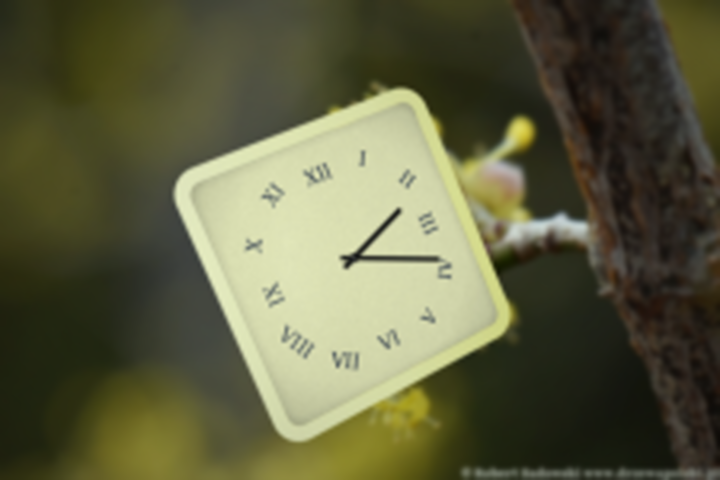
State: 2:19
